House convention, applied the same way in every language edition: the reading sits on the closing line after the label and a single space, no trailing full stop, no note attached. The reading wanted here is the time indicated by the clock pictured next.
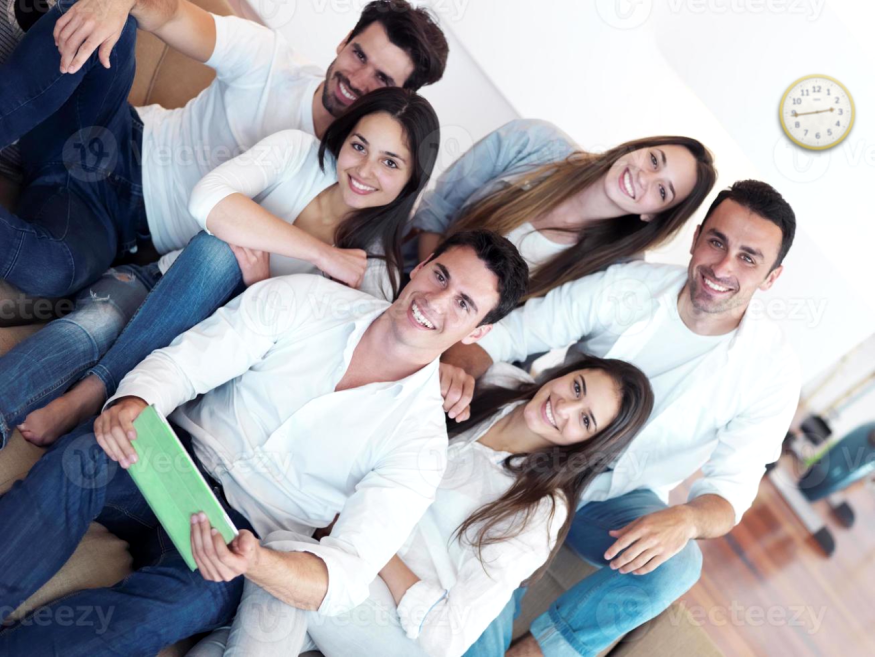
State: 2:44
